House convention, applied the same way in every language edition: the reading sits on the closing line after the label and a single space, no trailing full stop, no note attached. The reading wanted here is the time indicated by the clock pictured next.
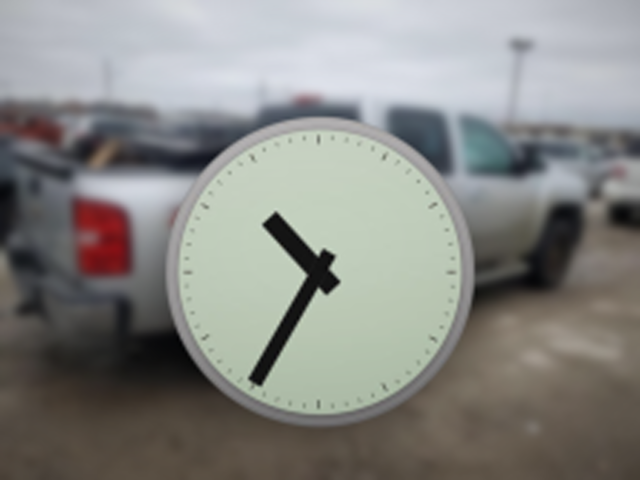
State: 10:35
